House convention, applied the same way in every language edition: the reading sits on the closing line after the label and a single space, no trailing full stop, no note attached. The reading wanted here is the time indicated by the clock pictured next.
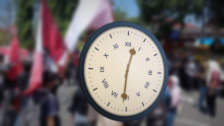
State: 12:31
